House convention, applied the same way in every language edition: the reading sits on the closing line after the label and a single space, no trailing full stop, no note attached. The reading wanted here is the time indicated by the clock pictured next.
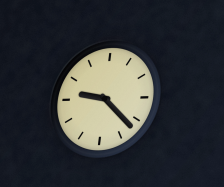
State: 9:22
